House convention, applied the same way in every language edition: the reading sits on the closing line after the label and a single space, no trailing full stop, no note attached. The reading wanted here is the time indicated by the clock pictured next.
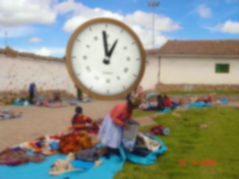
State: 12:59
